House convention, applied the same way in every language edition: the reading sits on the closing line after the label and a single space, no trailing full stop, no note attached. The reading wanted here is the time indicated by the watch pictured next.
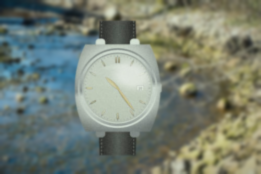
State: 10:24
